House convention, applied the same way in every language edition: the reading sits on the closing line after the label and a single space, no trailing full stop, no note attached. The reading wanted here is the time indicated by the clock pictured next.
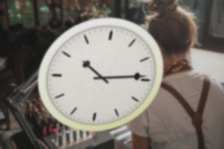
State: 10:14
